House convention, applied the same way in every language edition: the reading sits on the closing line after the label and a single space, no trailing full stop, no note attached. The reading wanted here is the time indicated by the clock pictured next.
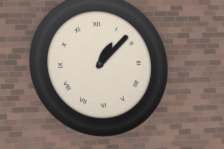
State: 1:08
